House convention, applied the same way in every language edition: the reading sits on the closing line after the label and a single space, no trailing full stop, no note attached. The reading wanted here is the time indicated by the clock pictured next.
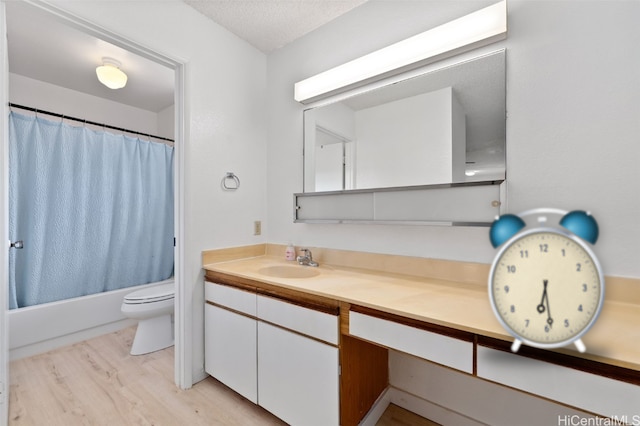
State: 6:29
